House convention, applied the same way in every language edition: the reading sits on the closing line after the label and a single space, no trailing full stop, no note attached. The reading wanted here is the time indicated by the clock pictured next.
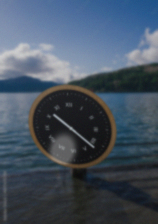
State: 10:22
